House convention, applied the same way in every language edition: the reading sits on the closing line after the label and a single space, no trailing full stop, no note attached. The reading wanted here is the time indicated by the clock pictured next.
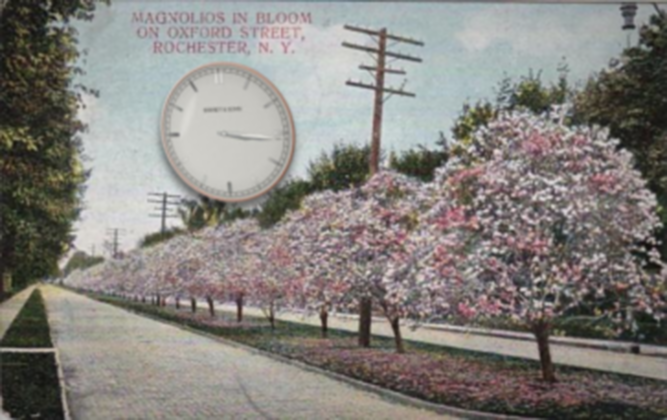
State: 3:16
